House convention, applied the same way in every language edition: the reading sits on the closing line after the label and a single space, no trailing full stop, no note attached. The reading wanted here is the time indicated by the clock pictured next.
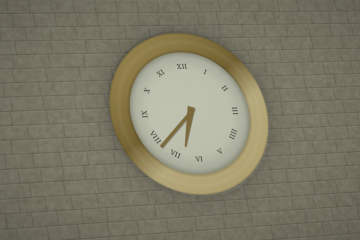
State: 6:38
